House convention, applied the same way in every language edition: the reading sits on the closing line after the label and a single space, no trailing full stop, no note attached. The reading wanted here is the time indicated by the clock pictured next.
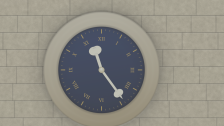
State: 11:24
